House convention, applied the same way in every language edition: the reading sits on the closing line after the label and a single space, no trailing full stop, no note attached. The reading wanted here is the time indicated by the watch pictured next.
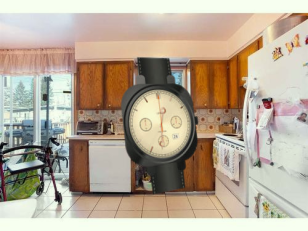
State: 12:31
